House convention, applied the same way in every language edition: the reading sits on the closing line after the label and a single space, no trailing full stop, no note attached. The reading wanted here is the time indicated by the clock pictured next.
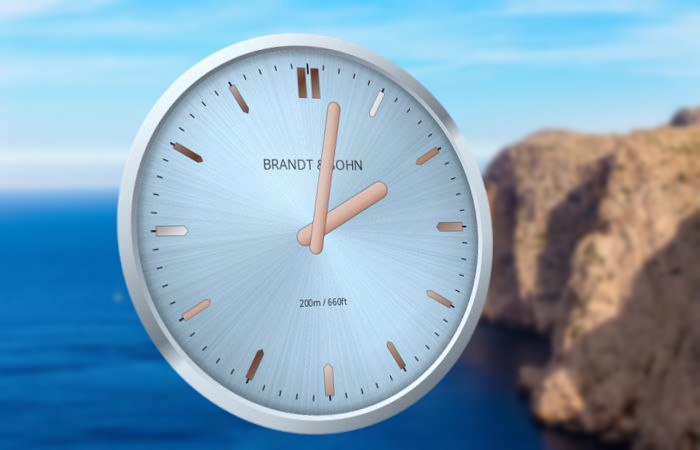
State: 2:02
